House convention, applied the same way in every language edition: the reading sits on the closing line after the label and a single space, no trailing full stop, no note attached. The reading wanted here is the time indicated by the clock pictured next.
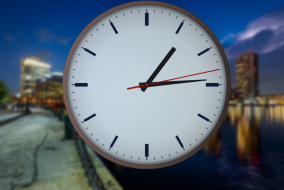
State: 1:14:13
